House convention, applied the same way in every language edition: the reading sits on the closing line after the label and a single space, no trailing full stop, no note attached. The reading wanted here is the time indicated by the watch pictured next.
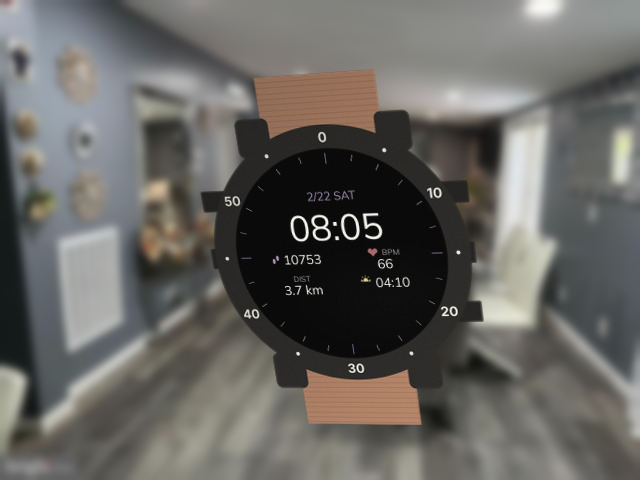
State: 8:05
